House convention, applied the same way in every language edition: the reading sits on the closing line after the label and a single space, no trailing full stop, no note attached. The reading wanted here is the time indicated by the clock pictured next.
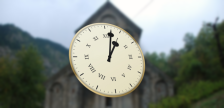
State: 1:02
